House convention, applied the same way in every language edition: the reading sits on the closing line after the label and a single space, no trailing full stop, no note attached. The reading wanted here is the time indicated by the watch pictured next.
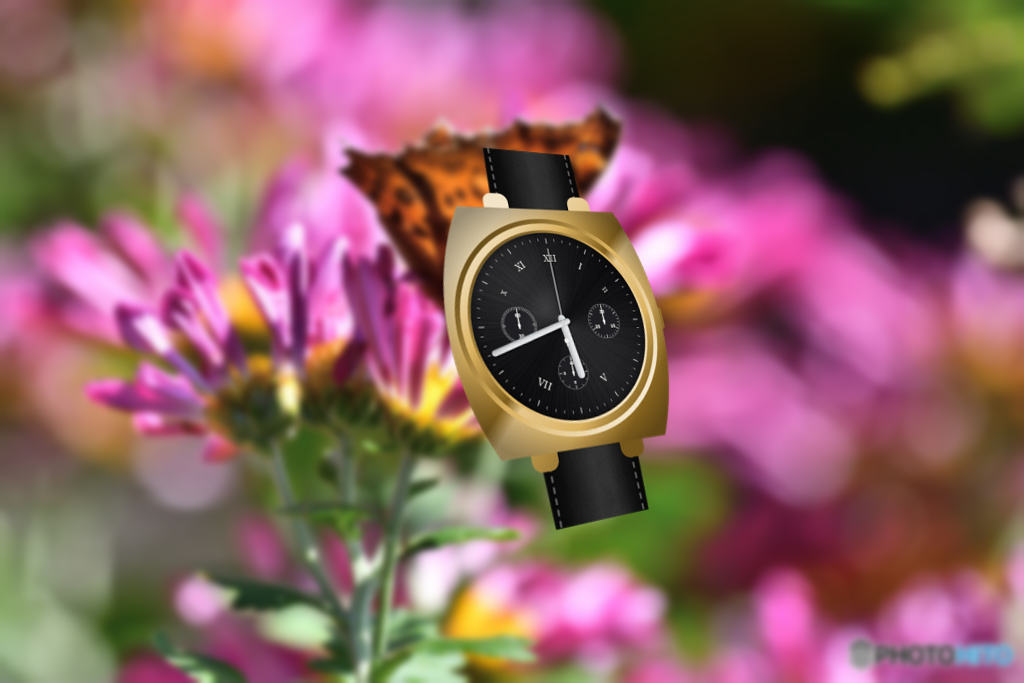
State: 5:42
